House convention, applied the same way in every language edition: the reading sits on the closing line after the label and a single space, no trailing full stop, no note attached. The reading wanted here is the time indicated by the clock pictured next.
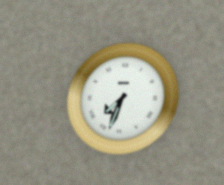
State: 7:33
